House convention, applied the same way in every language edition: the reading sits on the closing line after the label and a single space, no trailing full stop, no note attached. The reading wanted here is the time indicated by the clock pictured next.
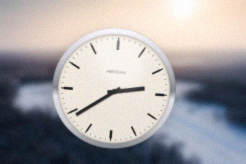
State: 2:39
